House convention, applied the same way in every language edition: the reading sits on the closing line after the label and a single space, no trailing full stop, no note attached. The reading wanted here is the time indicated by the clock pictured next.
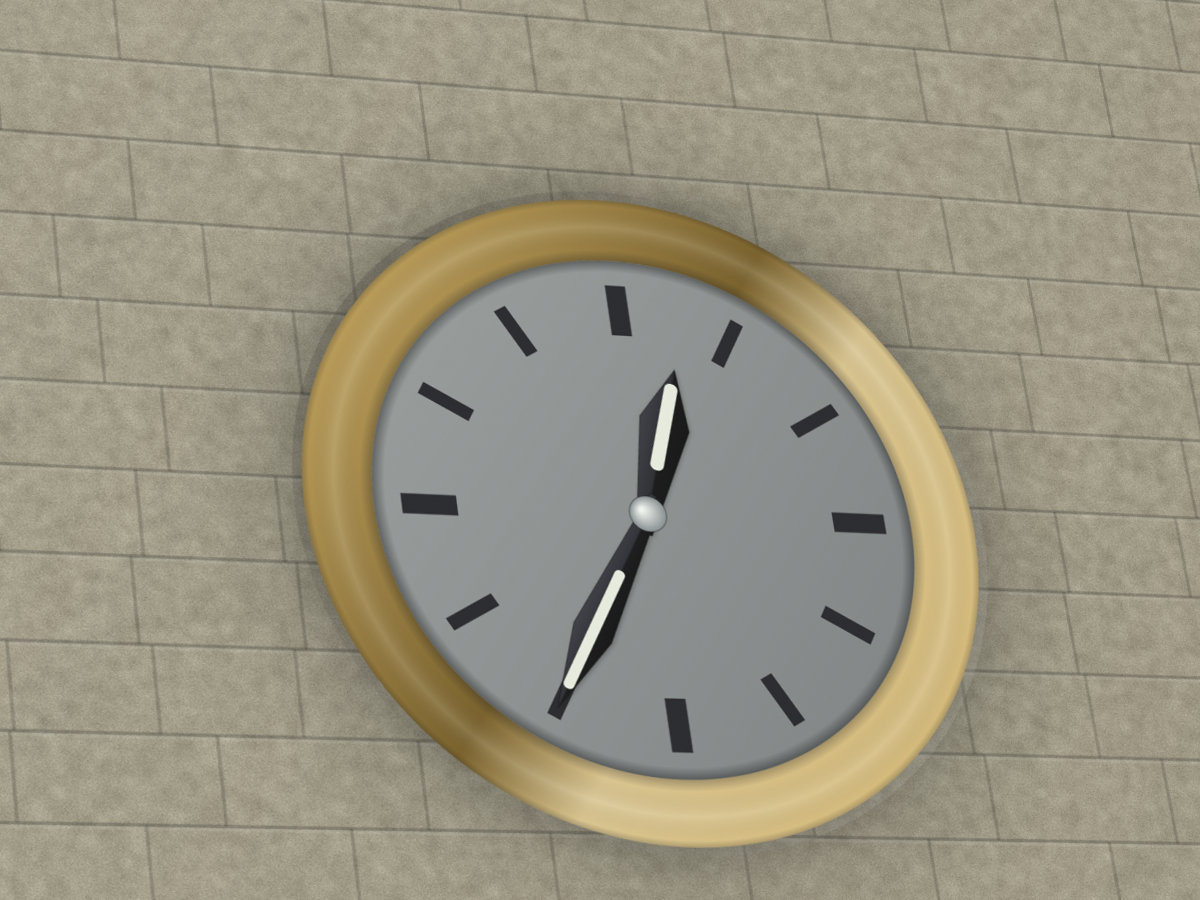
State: 12:35
